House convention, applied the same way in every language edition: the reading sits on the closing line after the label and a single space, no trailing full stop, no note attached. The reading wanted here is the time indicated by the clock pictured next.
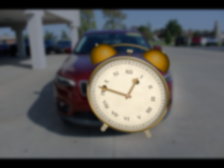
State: 12:47
